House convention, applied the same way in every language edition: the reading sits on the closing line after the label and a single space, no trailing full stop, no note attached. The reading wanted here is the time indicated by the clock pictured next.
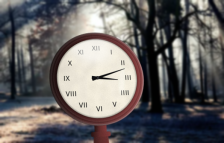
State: 3:12
